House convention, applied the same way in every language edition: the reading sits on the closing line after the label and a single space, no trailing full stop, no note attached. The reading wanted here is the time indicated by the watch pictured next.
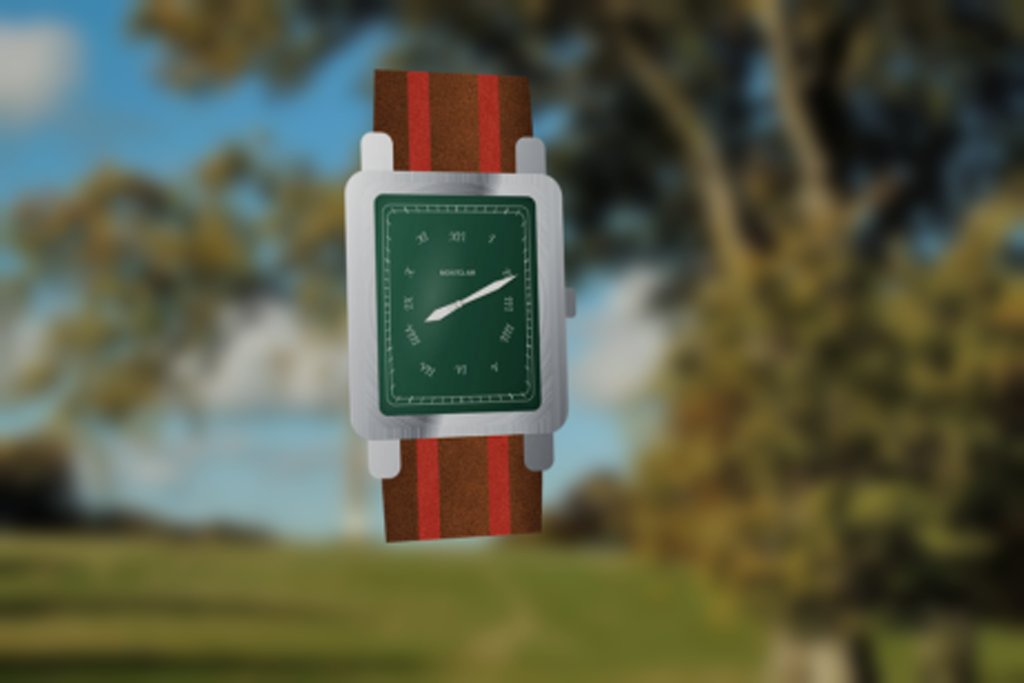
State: 8:11
